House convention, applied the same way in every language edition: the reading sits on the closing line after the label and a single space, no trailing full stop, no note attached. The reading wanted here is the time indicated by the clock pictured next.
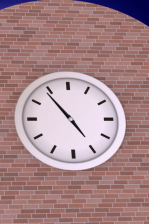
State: 4:54
